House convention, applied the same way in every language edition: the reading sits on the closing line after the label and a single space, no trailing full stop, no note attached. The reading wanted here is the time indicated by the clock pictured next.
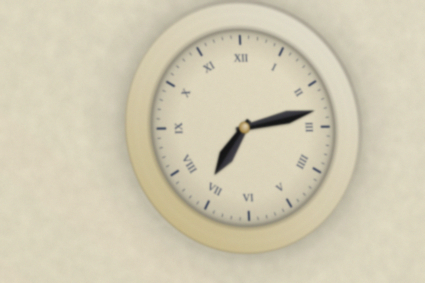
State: 7:13
